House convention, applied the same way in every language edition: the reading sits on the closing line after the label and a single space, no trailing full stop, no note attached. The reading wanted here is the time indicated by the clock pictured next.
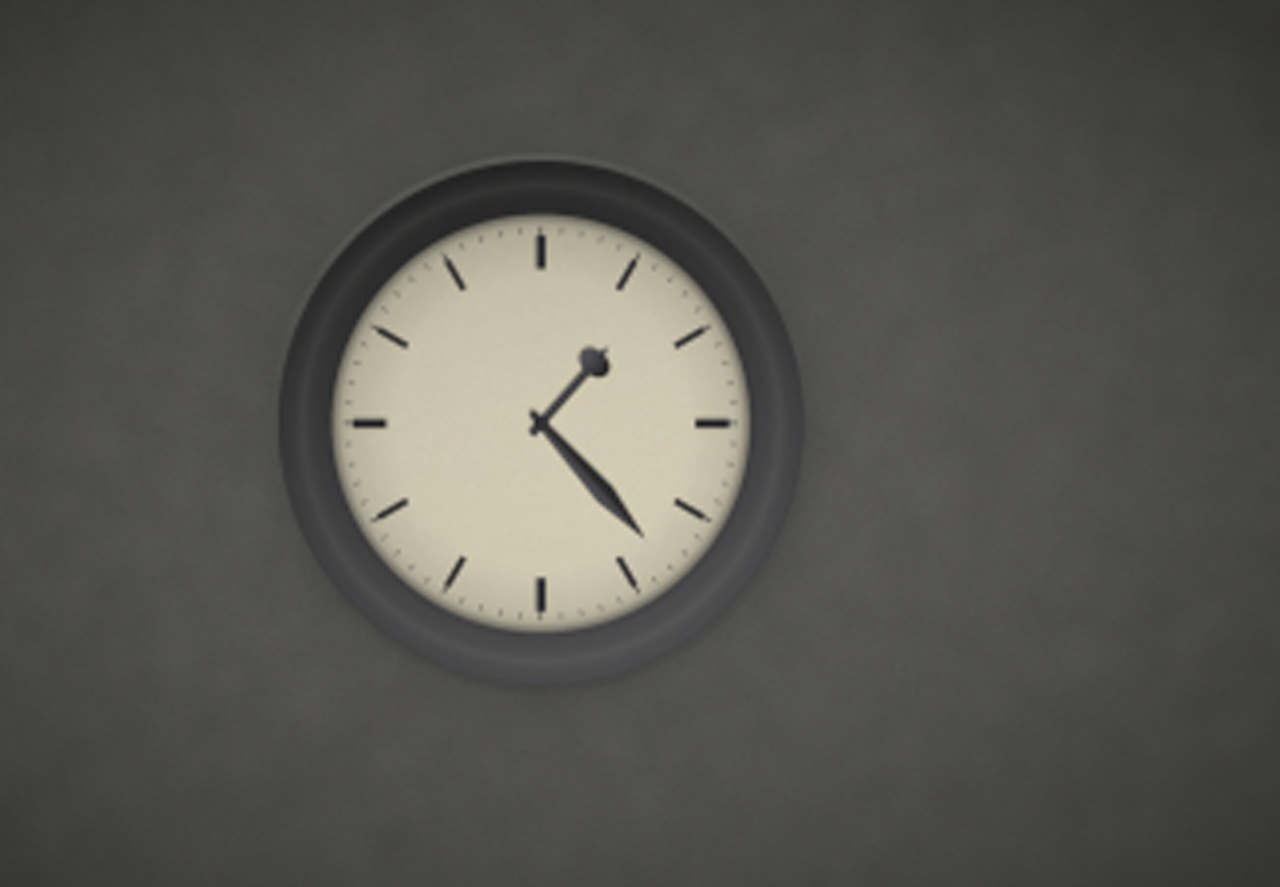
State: 1:23
